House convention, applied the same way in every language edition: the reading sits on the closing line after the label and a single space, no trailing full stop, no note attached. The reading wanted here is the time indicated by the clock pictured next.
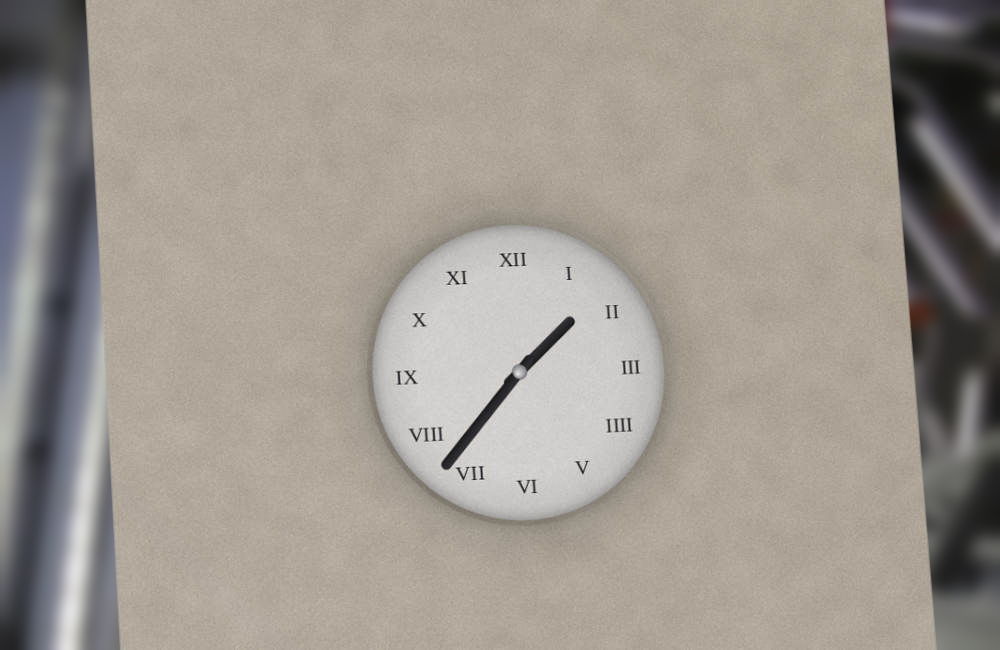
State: 1:37
